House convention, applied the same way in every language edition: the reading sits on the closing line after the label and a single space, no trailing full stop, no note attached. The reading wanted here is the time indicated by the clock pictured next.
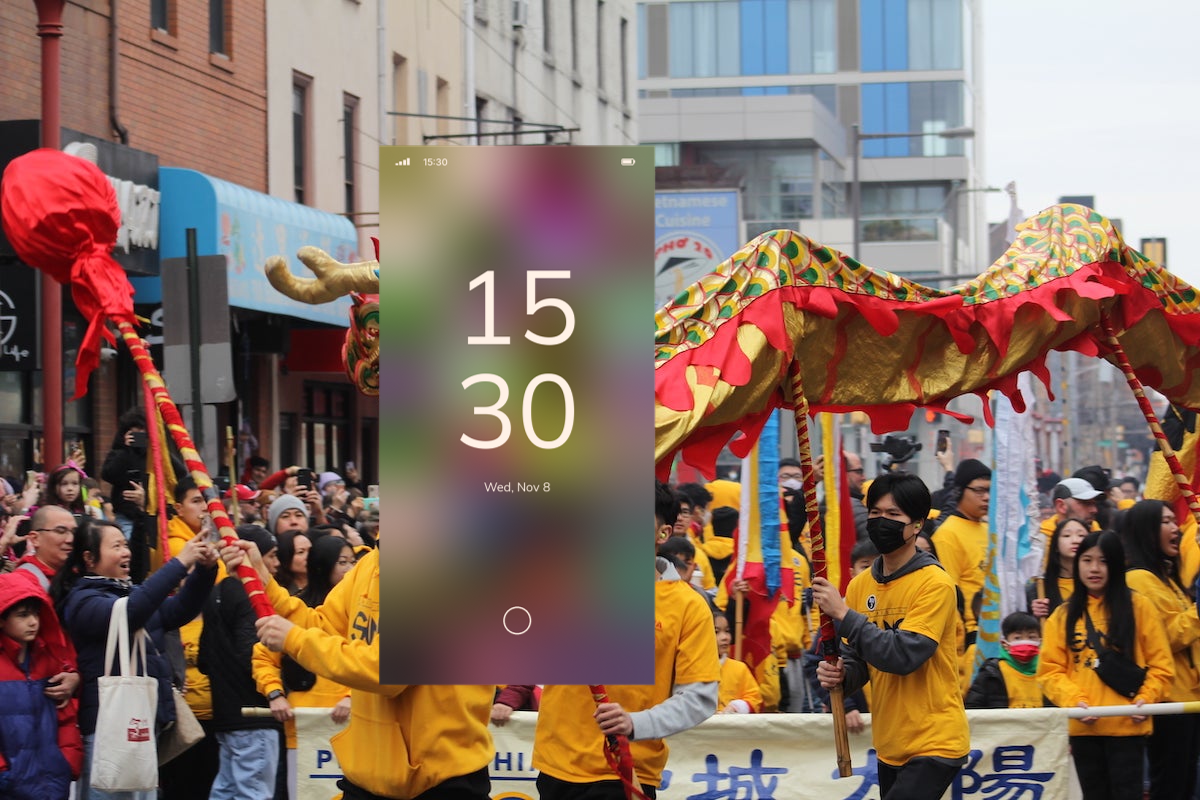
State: 15:30
